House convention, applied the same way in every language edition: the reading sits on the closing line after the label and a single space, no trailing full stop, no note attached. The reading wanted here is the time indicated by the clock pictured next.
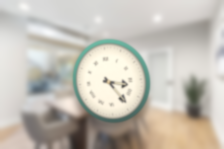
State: 3:24
